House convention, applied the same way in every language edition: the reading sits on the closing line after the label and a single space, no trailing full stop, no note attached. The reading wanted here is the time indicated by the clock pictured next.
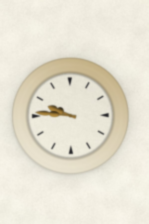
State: 9:46
